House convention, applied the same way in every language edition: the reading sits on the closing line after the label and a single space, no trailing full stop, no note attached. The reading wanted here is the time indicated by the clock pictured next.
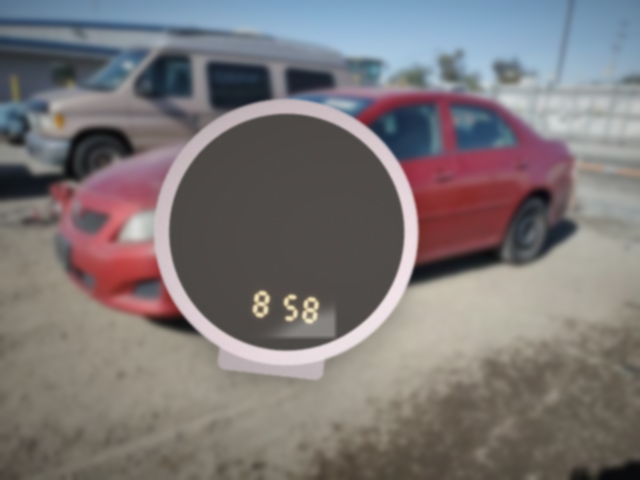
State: 8:58
